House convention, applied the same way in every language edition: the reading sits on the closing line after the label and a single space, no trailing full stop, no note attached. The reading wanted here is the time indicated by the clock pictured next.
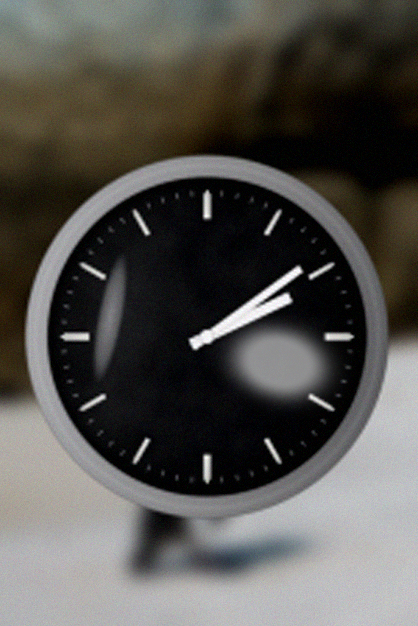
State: 2:09
